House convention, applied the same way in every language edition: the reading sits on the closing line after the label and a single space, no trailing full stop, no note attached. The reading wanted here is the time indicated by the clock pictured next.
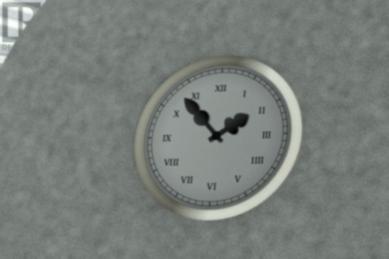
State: 1:53
